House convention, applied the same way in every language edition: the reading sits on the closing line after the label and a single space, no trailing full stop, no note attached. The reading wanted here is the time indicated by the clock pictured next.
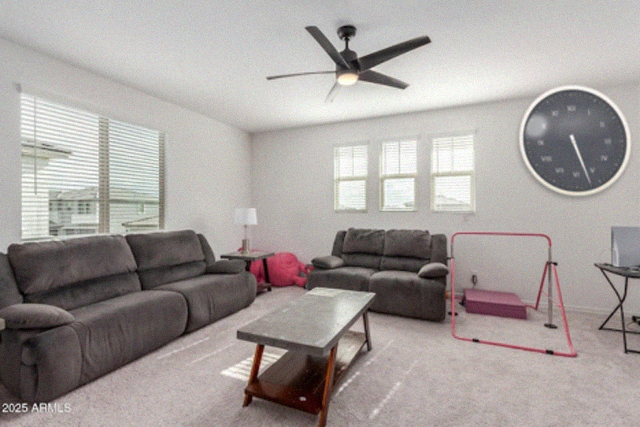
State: 5:27
